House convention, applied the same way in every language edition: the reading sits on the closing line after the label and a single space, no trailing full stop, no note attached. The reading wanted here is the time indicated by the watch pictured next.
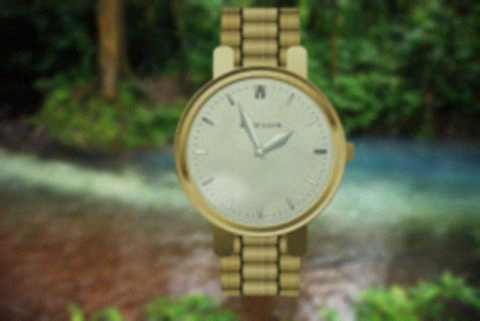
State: 1:56
